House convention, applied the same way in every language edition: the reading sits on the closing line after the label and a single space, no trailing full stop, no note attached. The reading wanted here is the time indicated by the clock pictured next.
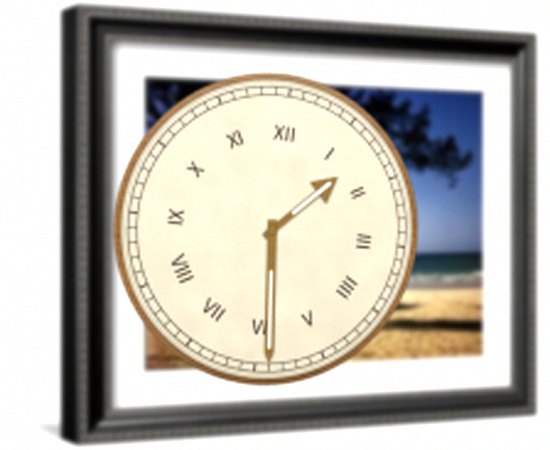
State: 1:29
